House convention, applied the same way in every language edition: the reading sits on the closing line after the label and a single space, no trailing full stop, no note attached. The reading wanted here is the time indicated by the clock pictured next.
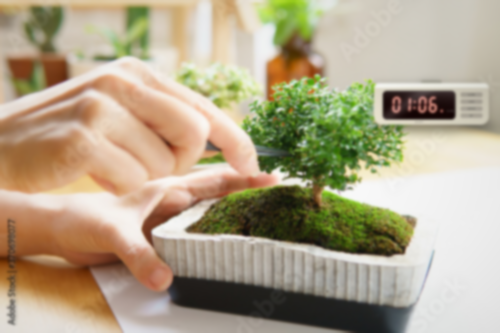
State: 1:06
